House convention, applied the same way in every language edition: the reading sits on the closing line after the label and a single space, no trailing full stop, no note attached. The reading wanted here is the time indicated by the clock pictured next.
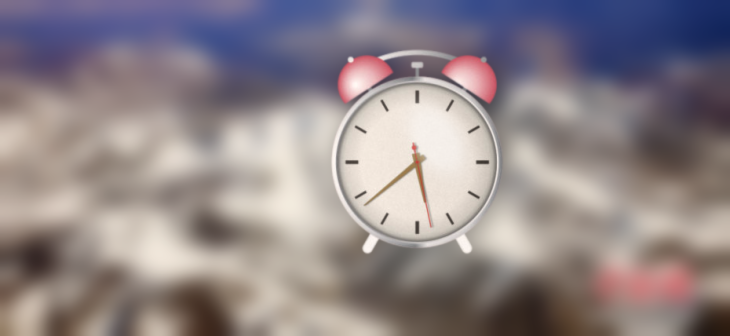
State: 5:38:28
